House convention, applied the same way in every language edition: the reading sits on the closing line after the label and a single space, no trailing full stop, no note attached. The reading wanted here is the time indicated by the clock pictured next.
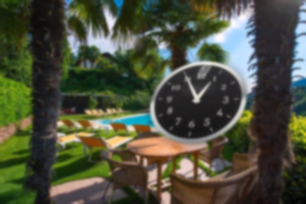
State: 12:55
